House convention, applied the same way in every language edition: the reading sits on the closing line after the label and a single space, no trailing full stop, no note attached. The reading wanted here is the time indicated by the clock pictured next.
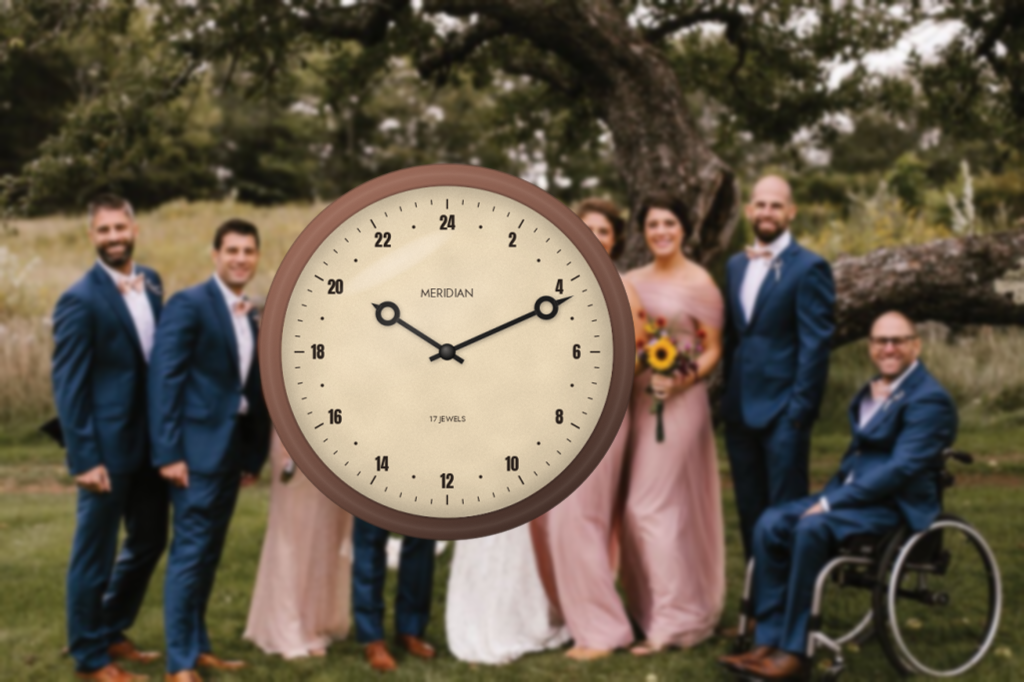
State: 20:11
